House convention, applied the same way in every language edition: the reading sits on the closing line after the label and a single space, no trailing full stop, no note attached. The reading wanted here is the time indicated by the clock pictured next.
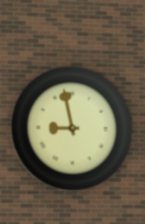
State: 8:58
